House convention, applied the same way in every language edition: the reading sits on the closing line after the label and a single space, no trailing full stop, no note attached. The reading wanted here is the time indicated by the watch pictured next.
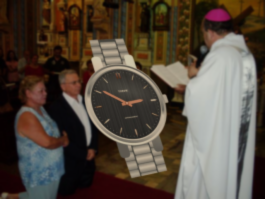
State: 2:51
